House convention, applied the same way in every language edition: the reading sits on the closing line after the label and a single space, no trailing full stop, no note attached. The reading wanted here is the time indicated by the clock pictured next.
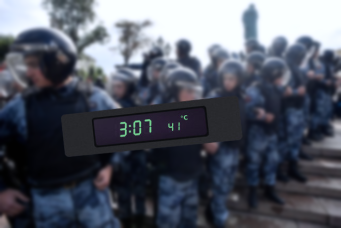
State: 3:07
